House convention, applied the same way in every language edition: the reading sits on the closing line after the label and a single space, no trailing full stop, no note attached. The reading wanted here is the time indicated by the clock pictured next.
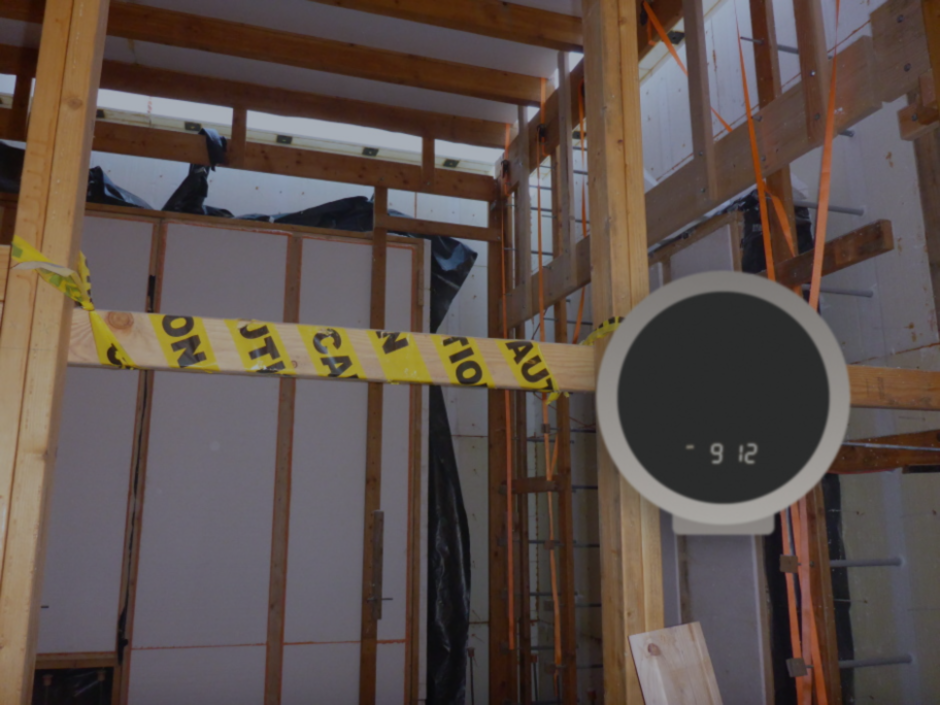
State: 9:12
